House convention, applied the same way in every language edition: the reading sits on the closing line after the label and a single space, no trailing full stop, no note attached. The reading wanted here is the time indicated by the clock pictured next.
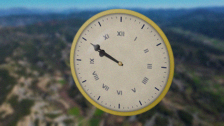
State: 9:50
